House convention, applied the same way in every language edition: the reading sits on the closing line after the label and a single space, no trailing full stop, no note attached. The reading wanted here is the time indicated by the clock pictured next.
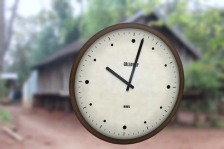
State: 10:02
